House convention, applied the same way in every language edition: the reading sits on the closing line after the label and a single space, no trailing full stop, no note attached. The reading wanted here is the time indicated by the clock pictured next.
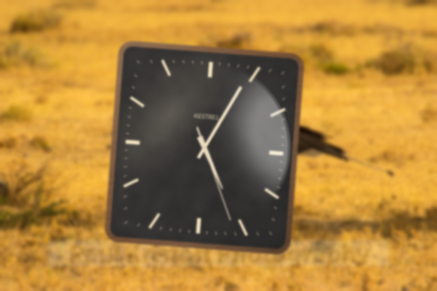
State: 5:04:26
